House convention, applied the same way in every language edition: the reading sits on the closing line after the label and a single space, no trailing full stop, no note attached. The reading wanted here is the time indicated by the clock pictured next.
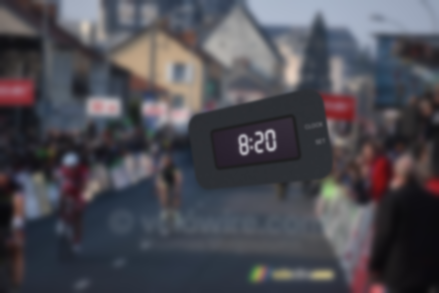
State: 8:20
